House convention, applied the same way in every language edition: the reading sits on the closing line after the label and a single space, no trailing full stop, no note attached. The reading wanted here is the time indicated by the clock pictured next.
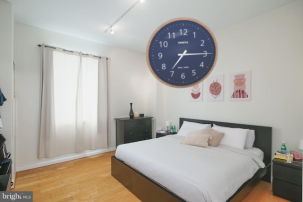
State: 7:15
